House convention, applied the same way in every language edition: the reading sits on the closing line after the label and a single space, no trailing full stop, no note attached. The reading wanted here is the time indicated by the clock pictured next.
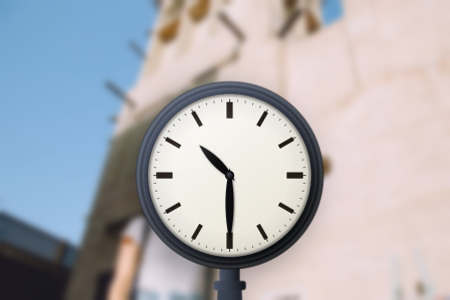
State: 10:30
